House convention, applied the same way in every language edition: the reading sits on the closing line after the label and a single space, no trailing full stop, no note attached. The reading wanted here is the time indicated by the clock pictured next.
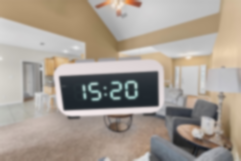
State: 15:20
